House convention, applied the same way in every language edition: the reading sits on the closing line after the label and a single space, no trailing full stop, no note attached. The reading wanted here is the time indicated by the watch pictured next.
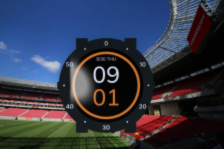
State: 9:01
